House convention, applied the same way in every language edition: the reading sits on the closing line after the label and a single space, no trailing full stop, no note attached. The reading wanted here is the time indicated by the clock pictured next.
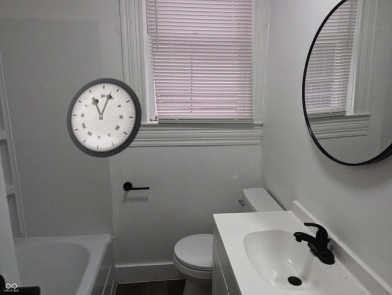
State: 11:03
